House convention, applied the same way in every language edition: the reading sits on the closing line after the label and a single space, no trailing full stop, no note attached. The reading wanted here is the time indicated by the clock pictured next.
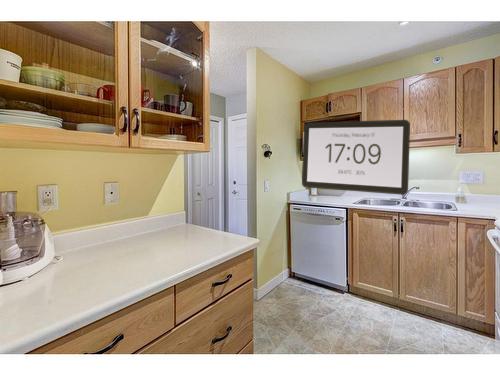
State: 17:09
